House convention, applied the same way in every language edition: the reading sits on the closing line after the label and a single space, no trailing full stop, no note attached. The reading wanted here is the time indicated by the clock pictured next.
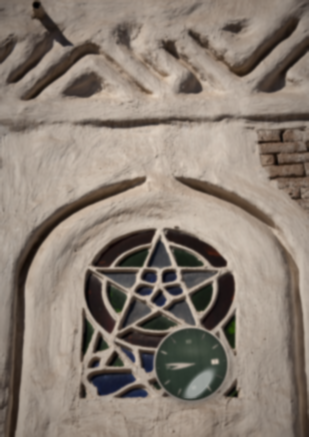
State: 8:46
